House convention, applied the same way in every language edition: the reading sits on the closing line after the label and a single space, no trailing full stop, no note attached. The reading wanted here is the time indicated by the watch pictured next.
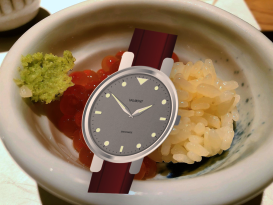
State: 1:51
